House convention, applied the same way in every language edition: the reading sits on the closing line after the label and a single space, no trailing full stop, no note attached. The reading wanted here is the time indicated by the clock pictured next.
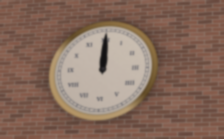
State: 12:00
